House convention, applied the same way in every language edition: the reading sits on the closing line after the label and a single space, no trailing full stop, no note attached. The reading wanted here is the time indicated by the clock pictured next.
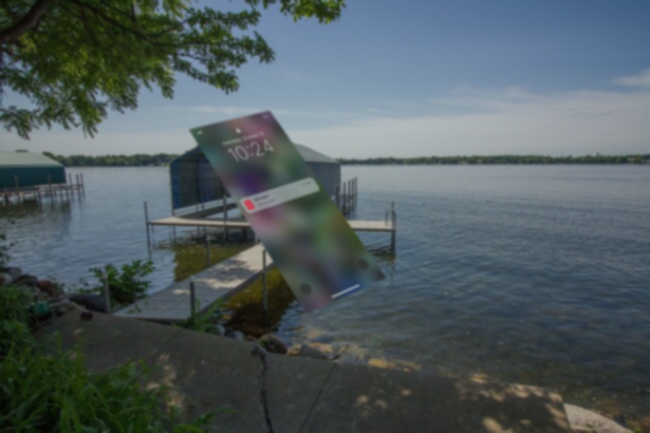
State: 10:24
